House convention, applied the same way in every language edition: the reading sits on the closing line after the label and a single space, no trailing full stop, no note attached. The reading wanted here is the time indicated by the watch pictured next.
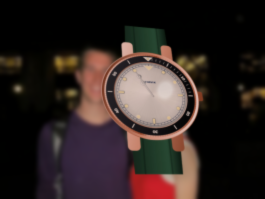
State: 10:55
